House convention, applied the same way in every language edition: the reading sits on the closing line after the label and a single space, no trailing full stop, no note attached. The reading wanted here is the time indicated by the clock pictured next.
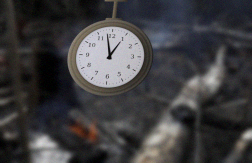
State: 12:58
